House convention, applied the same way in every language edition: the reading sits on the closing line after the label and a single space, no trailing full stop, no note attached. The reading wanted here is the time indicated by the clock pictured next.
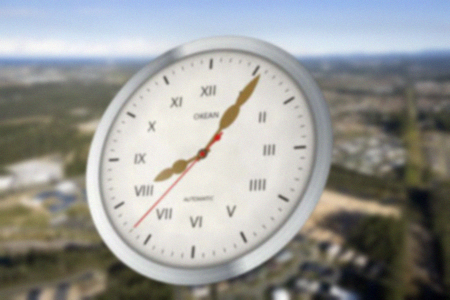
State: 8:05:37
